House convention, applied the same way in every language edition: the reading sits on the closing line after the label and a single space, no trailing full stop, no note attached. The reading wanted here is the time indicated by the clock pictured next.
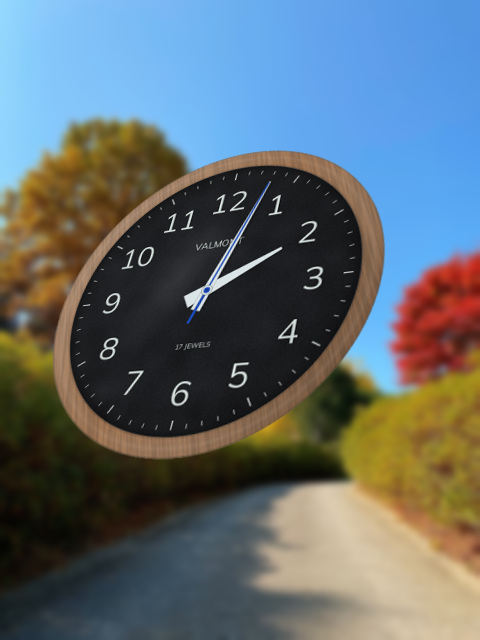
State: 2:03:03
